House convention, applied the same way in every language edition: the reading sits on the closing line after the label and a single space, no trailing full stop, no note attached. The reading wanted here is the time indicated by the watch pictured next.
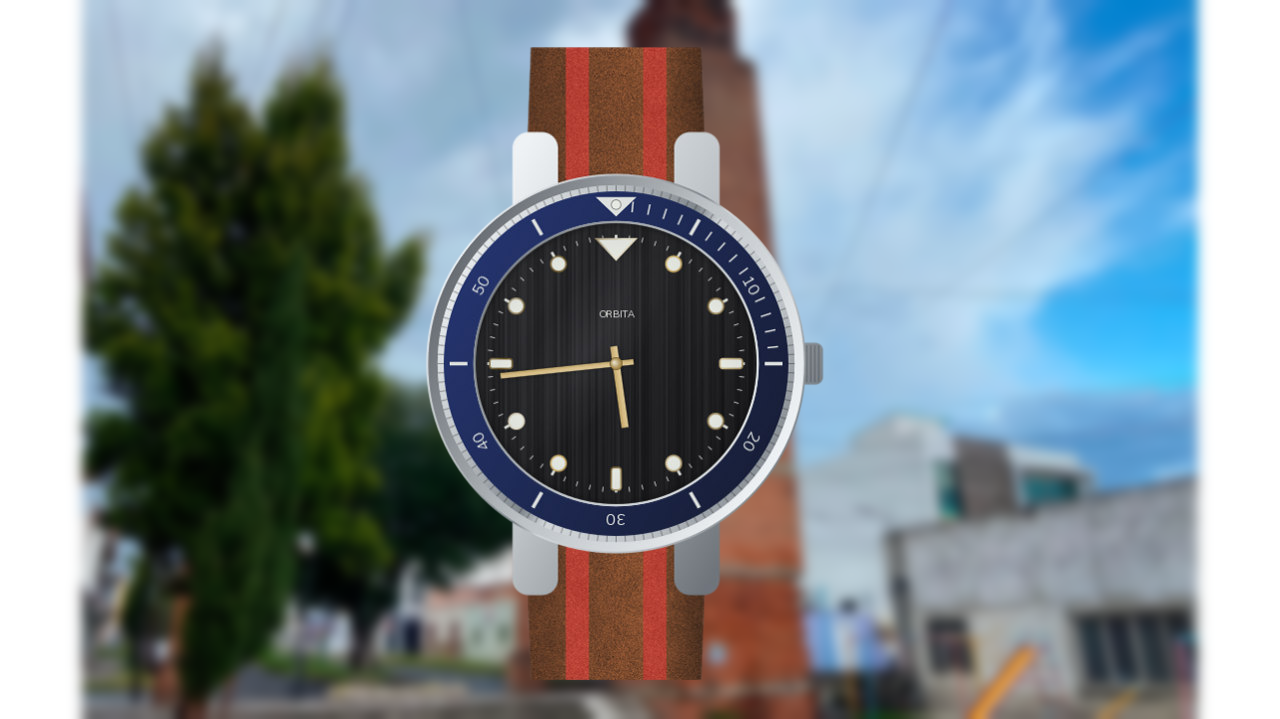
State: 5:44
